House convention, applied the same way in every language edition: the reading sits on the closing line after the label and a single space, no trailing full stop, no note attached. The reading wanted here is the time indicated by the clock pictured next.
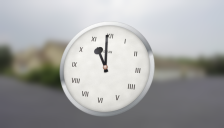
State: 10:59
